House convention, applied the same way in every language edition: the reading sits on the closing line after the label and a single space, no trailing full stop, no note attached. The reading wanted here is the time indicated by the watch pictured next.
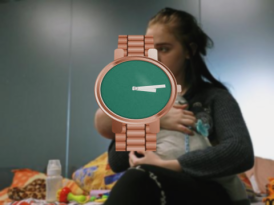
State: 3:14
